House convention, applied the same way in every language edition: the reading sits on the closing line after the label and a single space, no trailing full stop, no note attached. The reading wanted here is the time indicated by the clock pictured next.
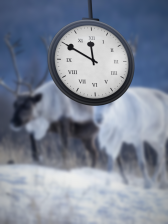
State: 11:50
